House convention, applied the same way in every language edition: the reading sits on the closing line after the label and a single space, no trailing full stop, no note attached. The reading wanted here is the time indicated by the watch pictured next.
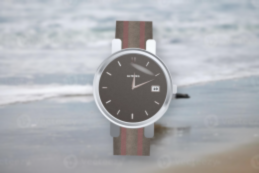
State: 12:11
